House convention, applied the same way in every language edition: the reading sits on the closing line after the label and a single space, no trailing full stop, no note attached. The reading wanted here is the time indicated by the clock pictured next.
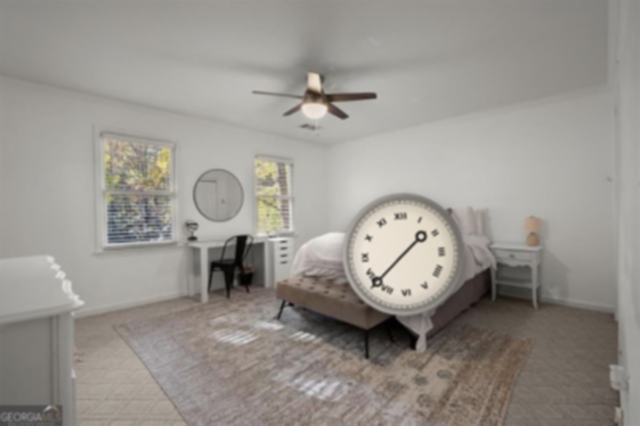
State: 1:38
